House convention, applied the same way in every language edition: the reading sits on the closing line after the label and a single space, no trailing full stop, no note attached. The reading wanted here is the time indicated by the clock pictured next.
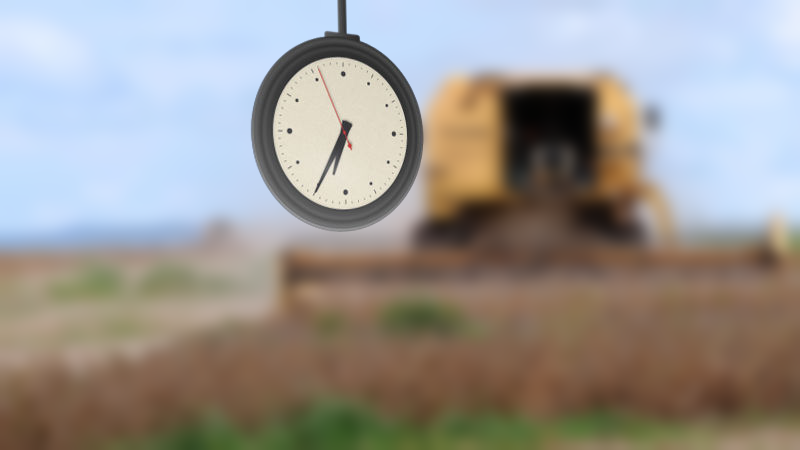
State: 6:34:56
